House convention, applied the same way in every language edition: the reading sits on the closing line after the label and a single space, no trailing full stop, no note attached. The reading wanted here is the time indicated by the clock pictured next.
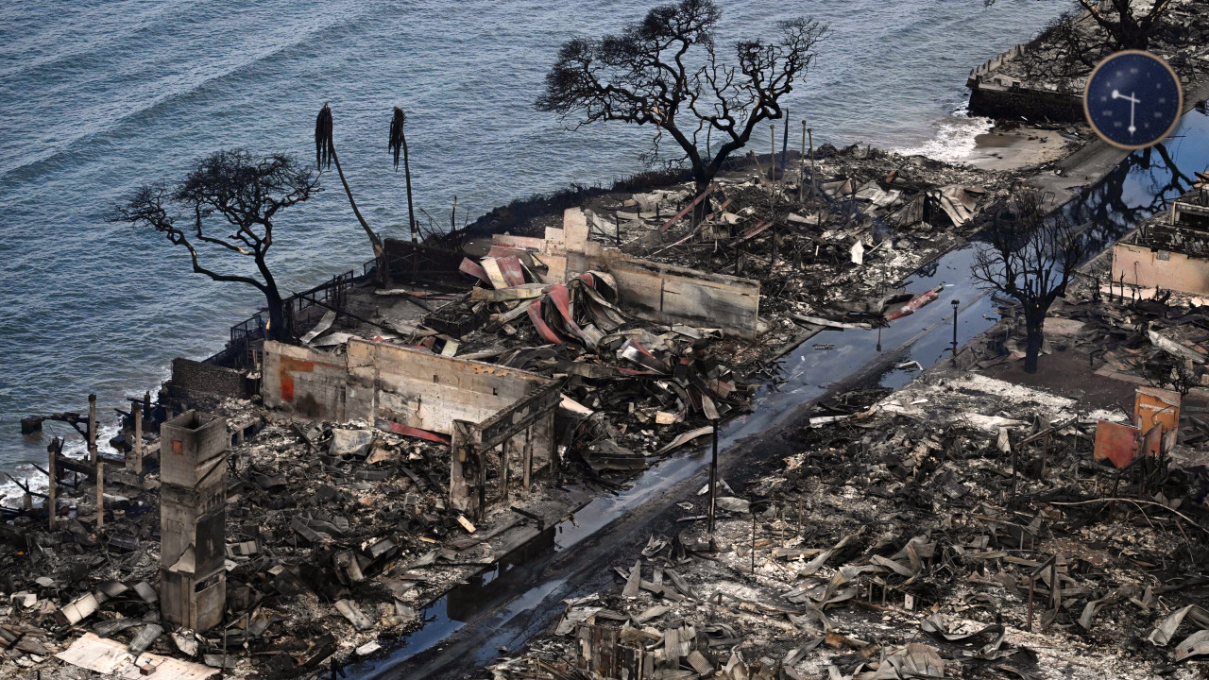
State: 9:30
